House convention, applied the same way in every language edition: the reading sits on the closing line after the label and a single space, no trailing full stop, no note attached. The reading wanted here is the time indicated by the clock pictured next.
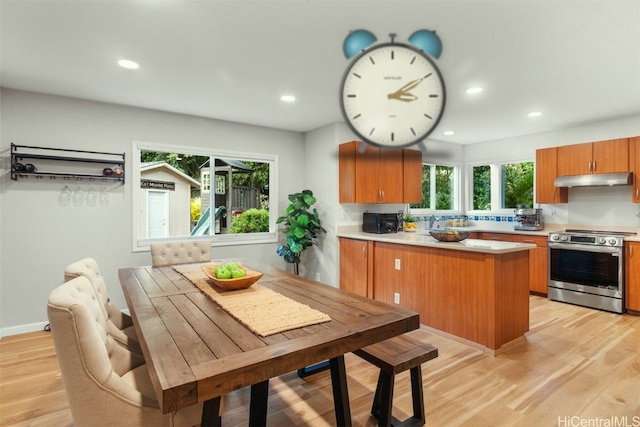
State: 3:10
